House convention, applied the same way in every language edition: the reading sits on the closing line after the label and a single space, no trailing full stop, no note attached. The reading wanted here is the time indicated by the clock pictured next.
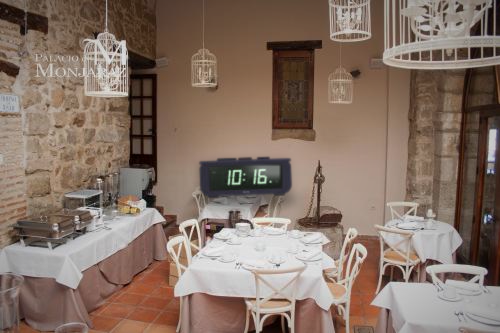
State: 10:16
